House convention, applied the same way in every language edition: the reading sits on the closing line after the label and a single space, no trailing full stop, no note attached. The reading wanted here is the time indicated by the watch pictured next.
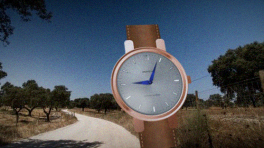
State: 9:04
